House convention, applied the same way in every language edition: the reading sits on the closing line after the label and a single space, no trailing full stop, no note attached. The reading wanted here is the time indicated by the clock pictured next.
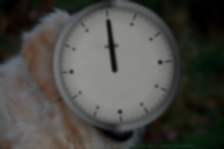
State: 12:00
